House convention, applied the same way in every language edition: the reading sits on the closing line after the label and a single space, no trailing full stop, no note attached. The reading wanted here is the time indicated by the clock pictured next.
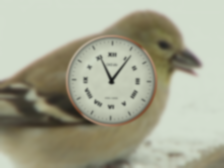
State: 11:06
